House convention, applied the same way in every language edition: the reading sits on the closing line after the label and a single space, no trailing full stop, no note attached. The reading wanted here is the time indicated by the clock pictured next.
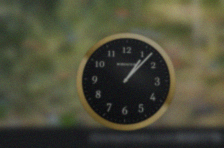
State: 1:07
